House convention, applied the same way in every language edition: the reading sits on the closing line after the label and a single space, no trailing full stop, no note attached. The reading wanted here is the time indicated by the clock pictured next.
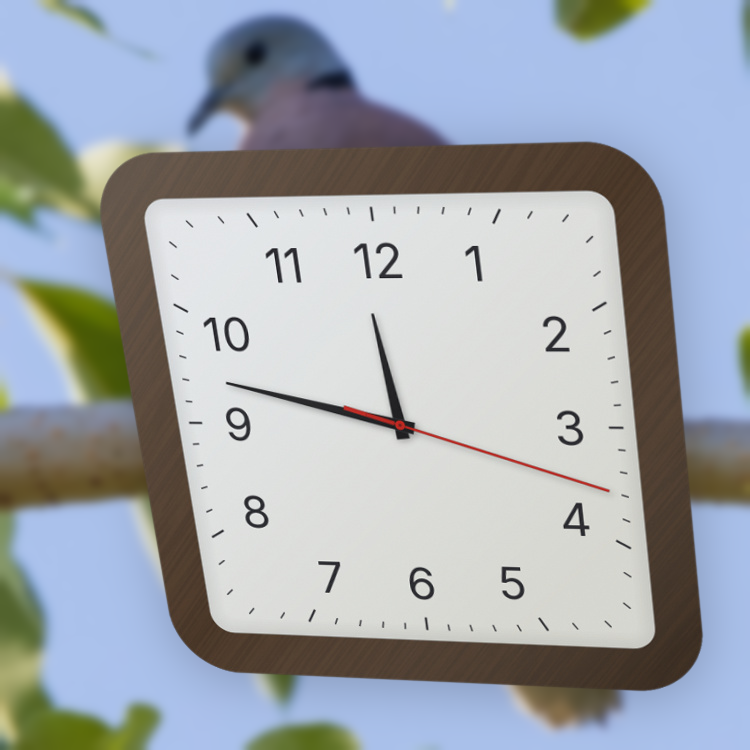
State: 11:47:18
